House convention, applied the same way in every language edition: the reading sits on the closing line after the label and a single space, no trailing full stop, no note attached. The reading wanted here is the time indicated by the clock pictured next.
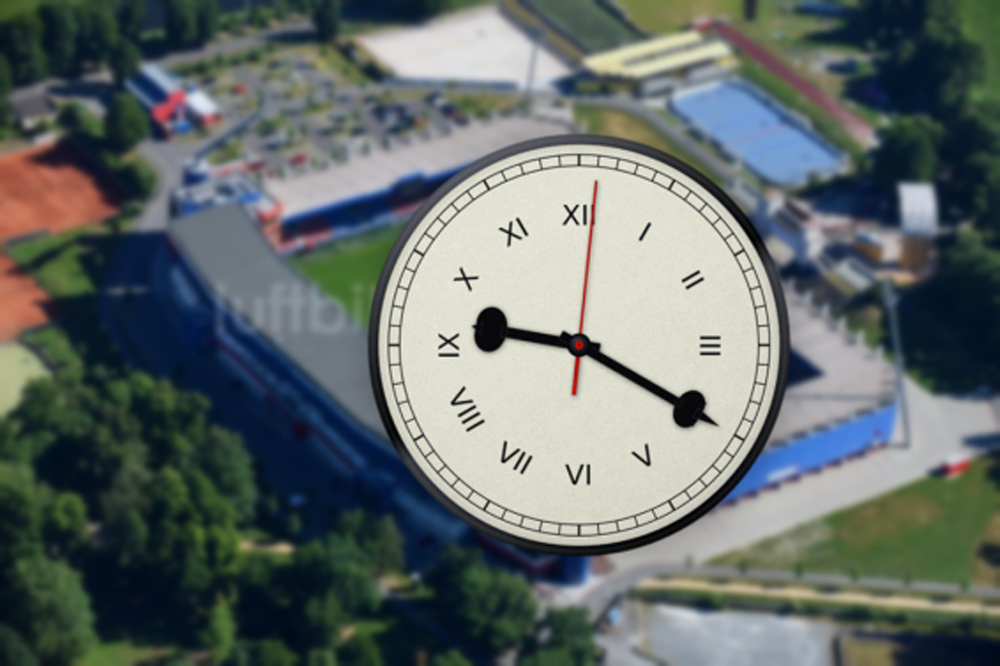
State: 9:20:01
